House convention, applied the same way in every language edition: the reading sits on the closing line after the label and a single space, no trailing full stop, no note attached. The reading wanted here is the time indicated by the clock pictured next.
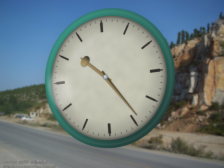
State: 10:24
